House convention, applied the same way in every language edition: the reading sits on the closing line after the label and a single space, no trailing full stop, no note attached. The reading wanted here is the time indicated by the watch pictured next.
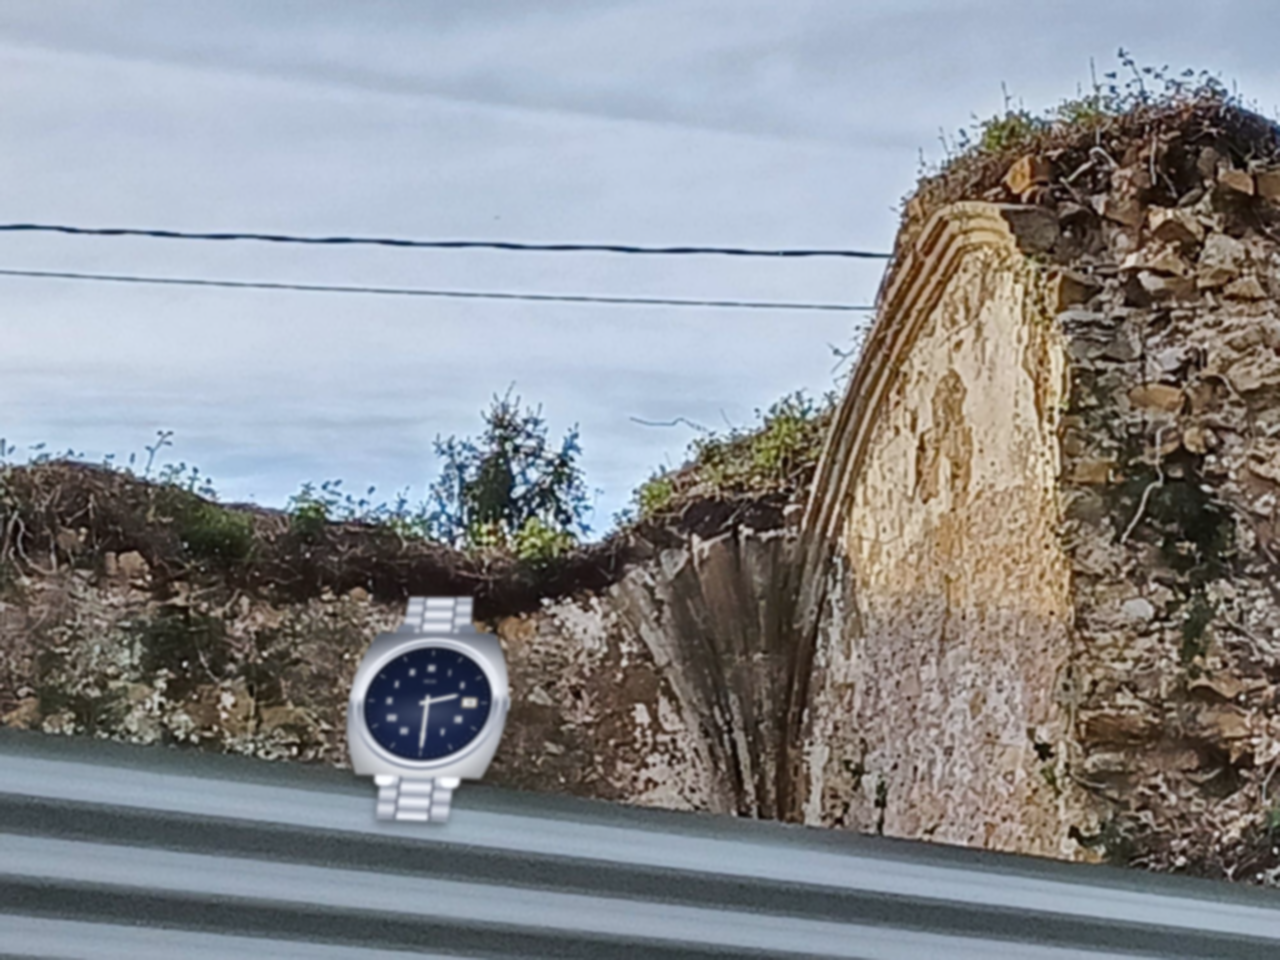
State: 2:30
